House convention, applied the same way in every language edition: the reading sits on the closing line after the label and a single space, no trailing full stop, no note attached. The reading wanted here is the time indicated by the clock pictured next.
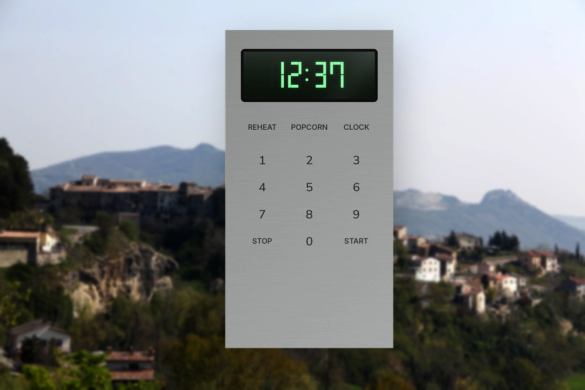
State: 12:37
